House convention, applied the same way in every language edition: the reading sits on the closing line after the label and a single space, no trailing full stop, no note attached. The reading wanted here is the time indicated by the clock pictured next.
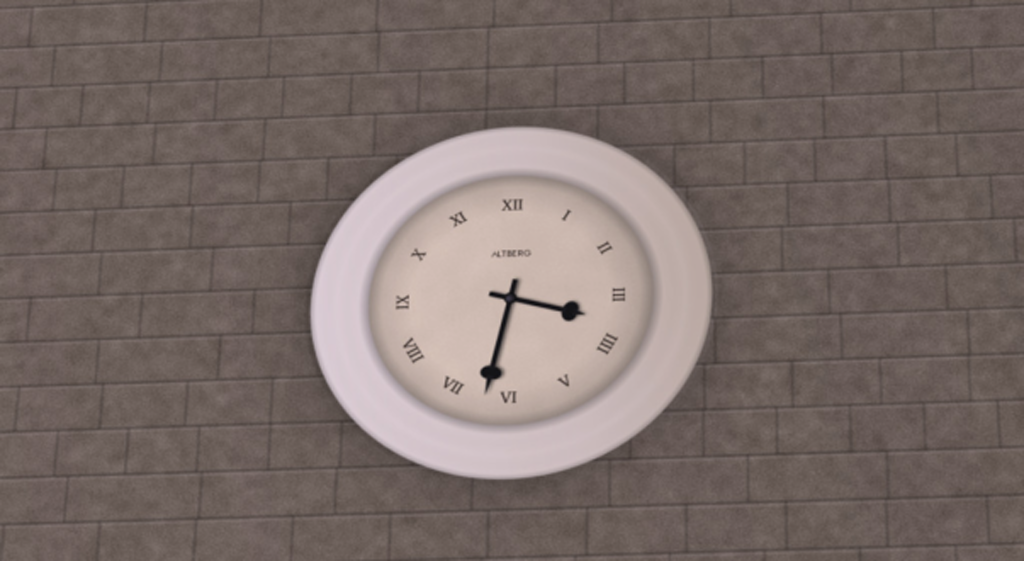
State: 3:32
